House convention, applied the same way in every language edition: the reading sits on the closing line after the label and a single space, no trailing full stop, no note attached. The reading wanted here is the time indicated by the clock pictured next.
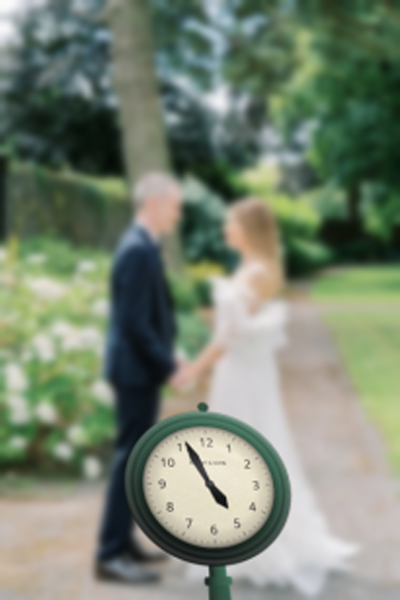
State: 4:56
